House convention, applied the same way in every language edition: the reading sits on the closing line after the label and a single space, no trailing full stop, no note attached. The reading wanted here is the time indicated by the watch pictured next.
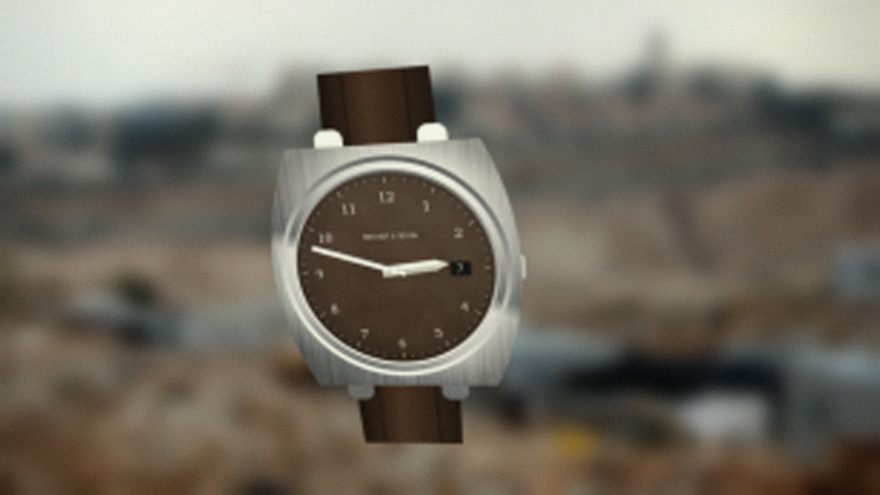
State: 2:48
